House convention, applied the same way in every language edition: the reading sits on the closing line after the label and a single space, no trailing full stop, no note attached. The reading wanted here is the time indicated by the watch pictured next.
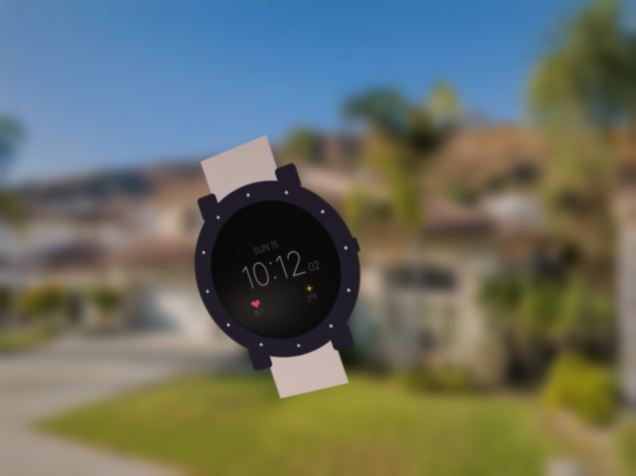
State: 10:12:02
